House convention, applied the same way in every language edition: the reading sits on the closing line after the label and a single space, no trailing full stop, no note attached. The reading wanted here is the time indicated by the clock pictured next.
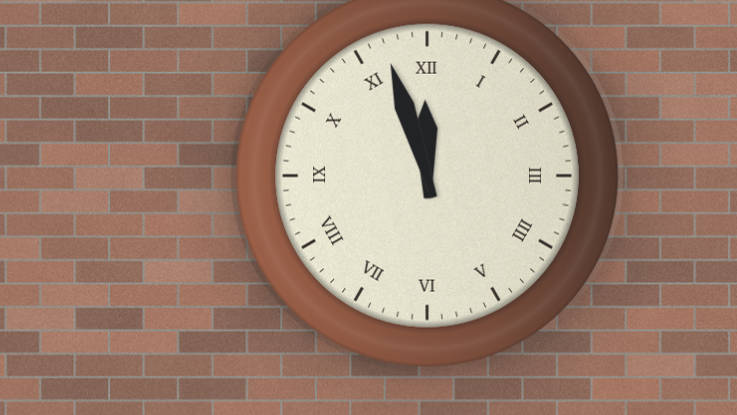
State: 11:57
